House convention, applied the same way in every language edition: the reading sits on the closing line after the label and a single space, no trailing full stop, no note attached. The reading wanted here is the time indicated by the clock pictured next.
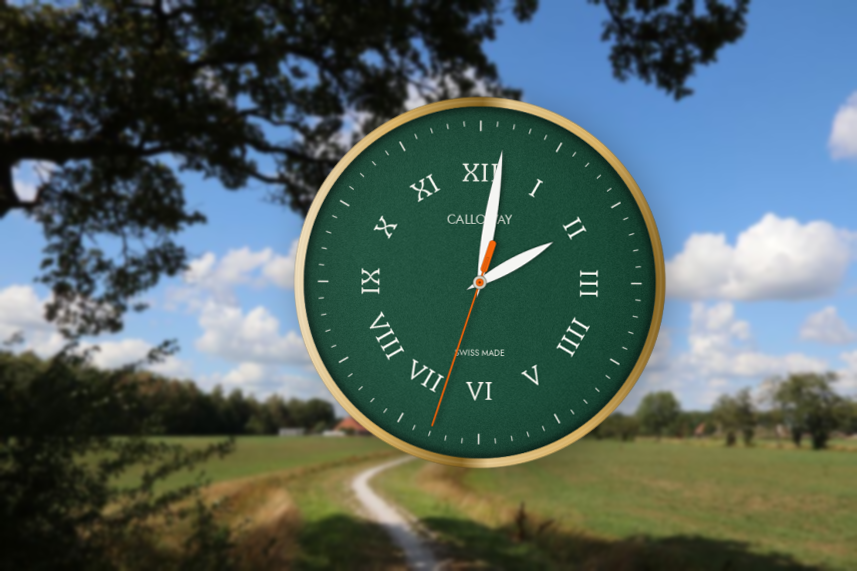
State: 2:01:33
